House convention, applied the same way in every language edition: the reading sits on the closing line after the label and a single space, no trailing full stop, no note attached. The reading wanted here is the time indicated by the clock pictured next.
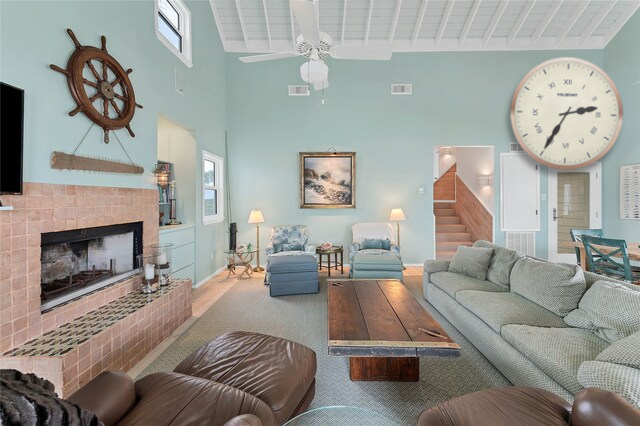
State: 2:35
